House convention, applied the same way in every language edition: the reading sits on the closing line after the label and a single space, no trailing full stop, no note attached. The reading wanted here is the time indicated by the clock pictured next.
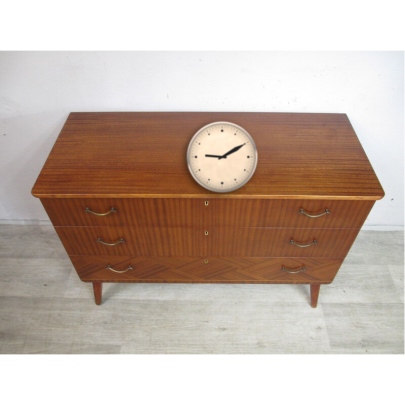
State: 9:10
